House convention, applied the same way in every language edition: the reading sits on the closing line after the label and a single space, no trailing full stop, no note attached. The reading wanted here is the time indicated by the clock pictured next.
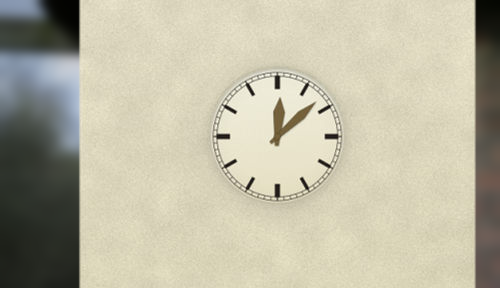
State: 12:08
